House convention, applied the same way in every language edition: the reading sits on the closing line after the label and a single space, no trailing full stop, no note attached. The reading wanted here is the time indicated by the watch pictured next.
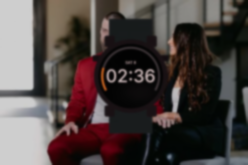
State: 2:36
